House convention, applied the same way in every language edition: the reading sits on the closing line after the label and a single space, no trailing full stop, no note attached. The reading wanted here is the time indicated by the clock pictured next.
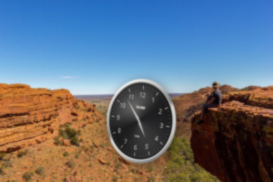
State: 4:53
